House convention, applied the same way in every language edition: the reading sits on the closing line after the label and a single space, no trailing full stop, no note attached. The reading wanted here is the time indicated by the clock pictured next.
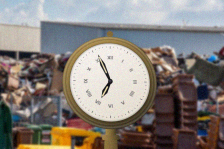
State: 6:56
